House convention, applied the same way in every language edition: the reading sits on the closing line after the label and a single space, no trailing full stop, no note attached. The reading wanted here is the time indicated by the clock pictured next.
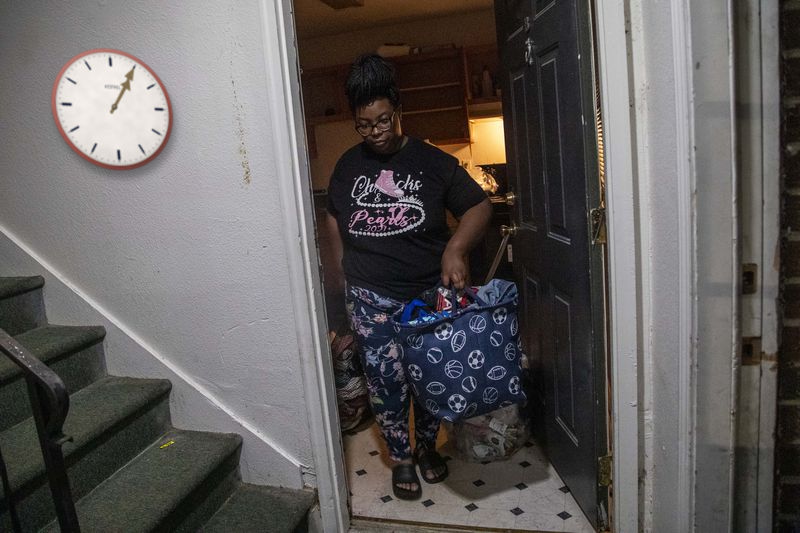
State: 1:05
